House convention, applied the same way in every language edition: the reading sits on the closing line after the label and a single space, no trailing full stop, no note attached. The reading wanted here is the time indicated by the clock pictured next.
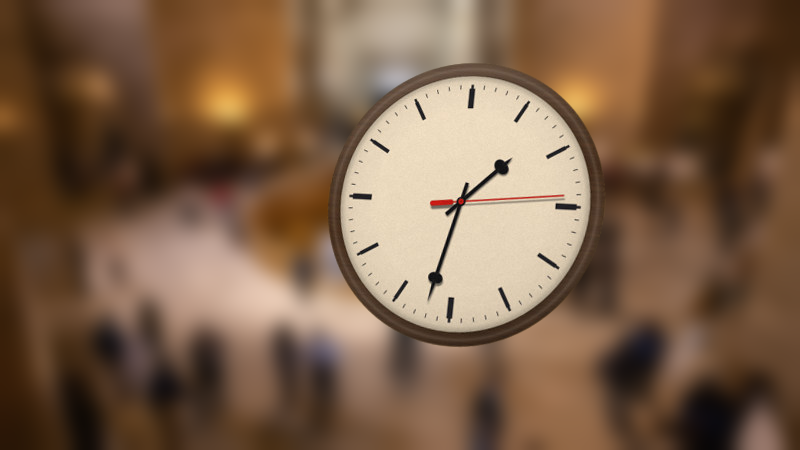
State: 1:32:14
